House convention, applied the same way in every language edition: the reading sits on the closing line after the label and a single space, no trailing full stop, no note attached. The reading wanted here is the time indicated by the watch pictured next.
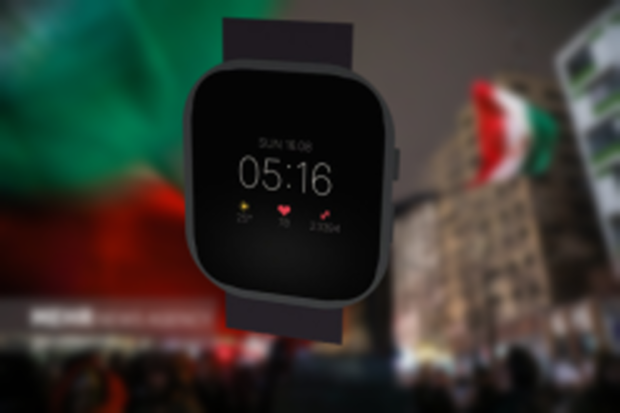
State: 5:16
